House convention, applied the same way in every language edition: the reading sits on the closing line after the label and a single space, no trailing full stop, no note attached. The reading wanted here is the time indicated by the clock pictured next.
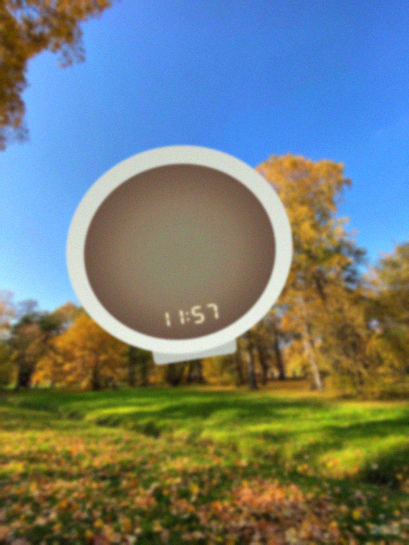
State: 11:57
